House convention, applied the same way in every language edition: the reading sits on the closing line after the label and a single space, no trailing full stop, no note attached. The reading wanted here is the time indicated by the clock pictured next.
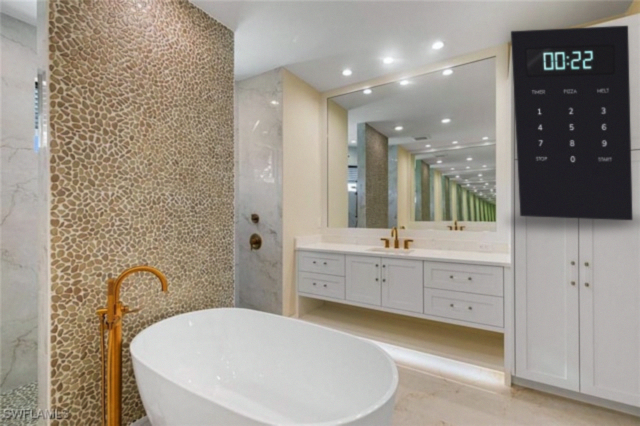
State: 0:22
